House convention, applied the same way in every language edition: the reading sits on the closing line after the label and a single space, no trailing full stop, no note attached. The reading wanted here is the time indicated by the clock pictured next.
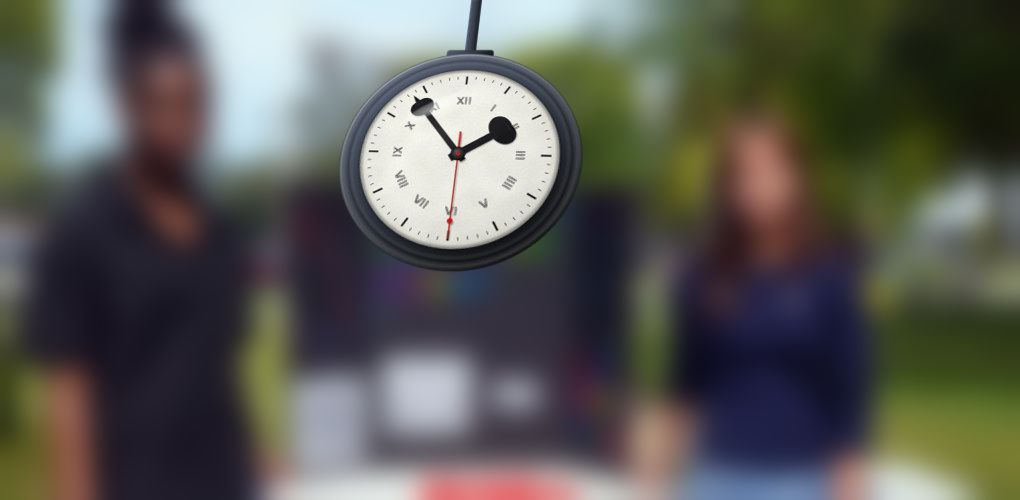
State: 1:53:30
